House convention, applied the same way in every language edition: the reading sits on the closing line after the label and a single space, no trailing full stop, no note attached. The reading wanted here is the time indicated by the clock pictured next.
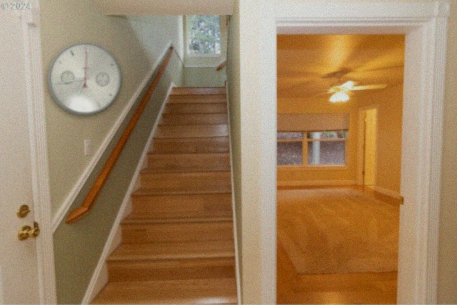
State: 6:43
